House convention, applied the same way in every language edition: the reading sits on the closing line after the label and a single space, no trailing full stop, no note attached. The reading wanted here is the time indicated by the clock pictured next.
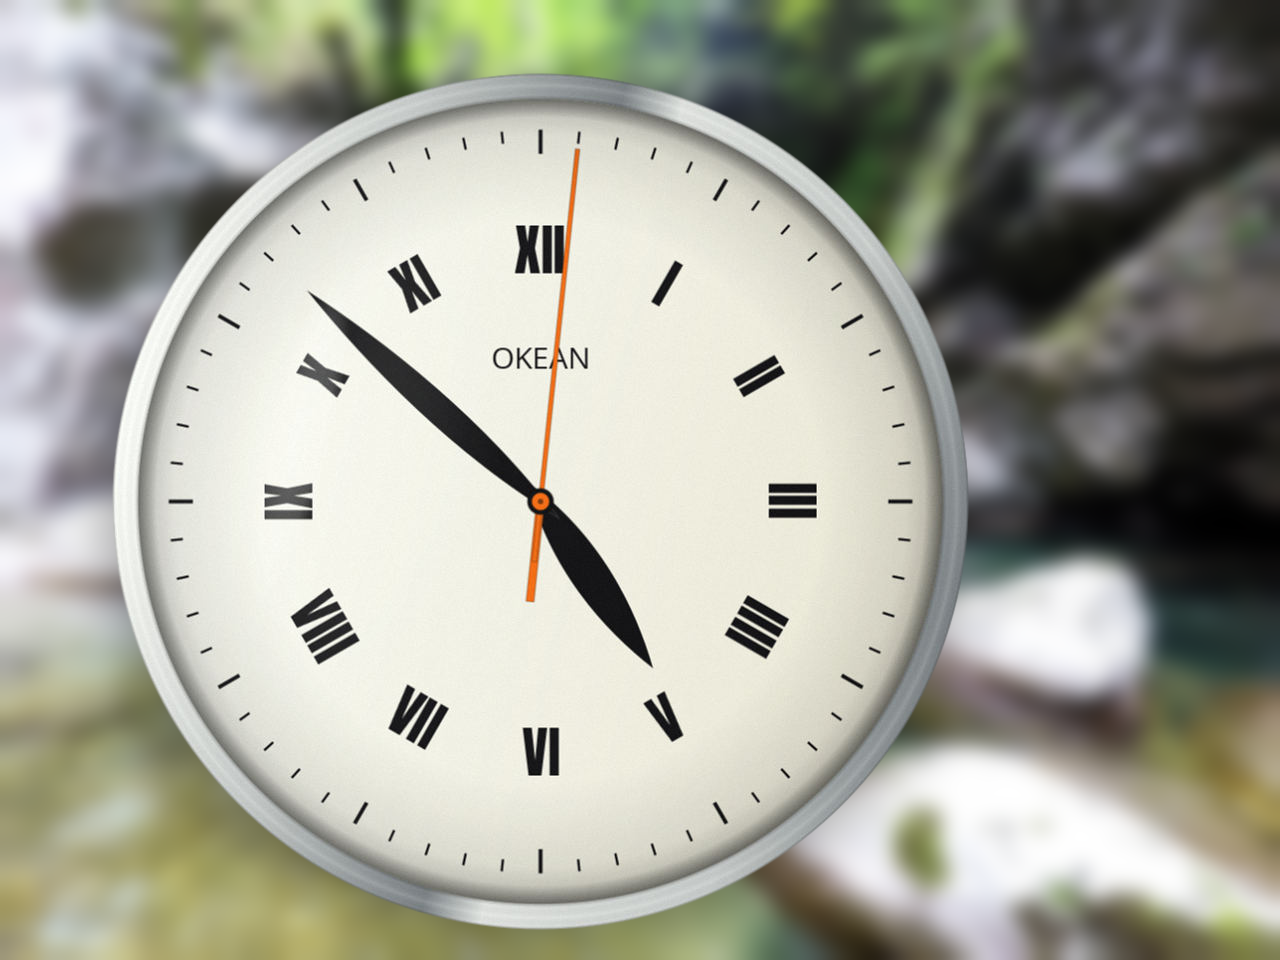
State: 4:52:01
